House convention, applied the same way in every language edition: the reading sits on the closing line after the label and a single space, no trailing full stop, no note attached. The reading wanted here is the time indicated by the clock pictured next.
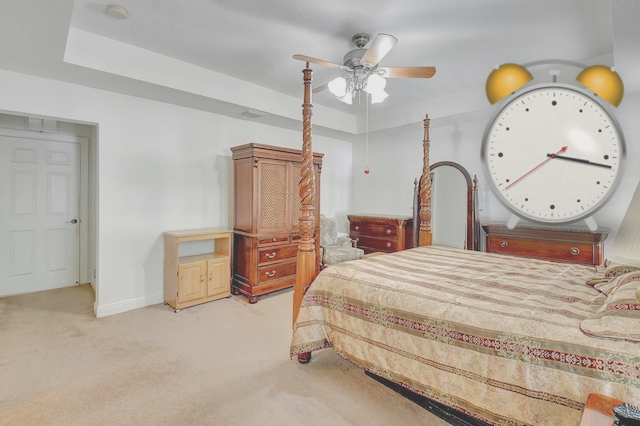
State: 3:16:39
